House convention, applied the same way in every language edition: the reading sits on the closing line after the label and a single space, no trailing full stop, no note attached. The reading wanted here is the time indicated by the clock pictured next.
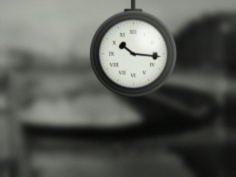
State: 10:16
